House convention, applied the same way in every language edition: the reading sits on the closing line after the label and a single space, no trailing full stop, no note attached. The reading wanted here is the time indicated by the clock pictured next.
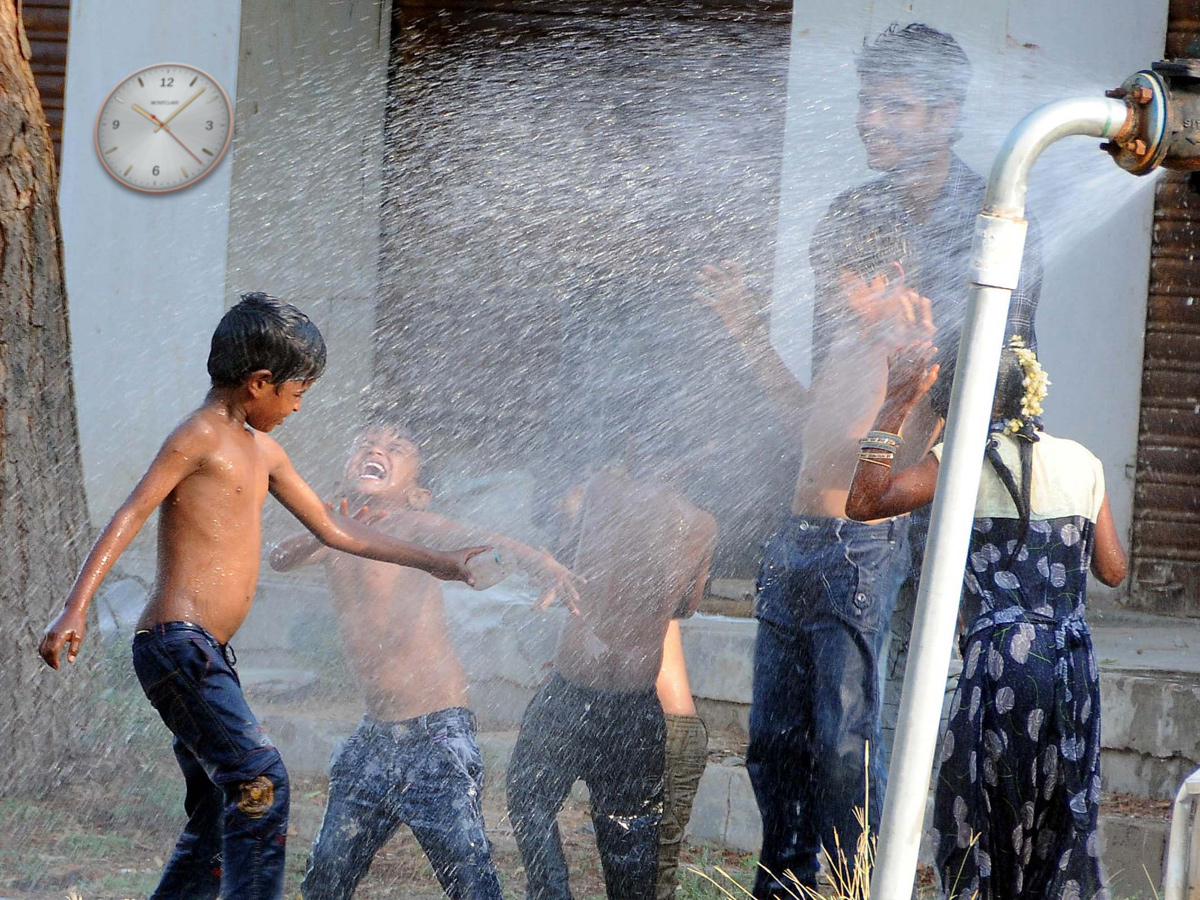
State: 10:07:22
